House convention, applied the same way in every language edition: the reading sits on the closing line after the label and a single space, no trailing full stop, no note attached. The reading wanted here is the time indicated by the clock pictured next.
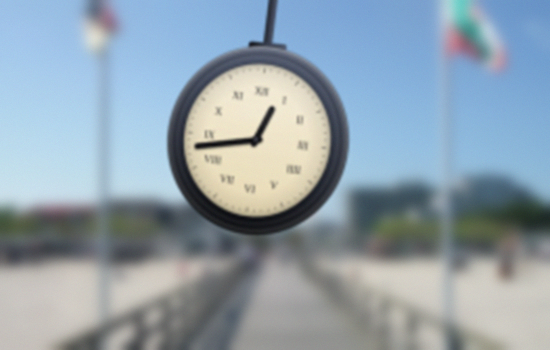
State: 12:43
